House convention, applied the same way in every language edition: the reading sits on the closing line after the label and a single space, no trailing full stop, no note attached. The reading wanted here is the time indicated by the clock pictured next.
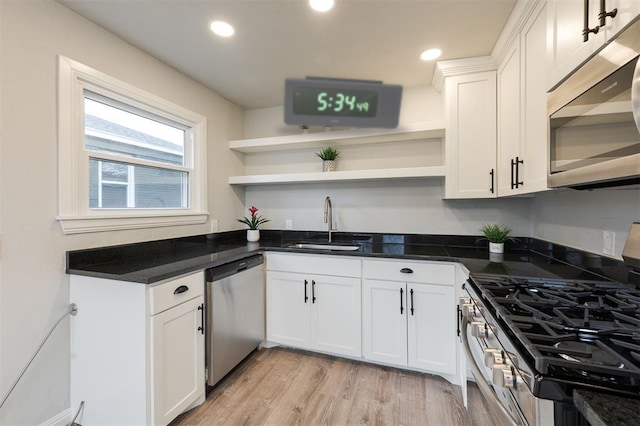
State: 5:34
